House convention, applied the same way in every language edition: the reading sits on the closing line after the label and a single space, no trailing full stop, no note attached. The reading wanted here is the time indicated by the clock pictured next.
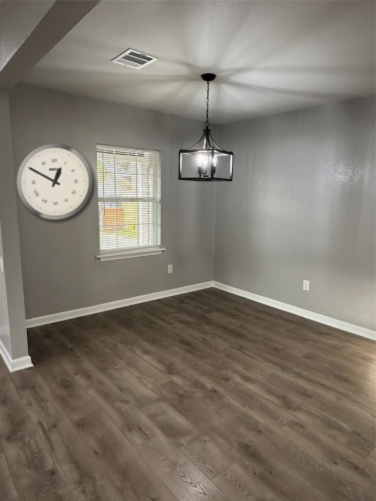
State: 12:50
